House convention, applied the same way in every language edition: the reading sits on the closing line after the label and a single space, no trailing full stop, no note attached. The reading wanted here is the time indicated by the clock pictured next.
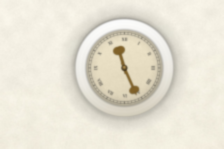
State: 11:26
